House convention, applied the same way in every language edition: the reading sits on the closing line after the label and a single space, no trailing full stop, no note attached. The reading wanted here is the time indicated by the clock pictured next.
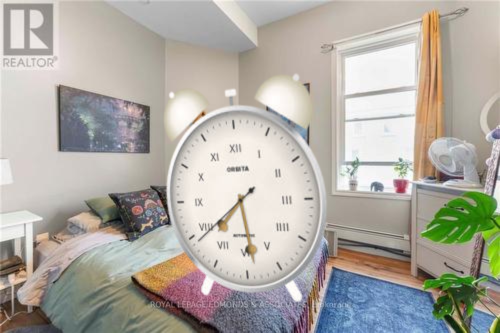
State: 7:28:39
